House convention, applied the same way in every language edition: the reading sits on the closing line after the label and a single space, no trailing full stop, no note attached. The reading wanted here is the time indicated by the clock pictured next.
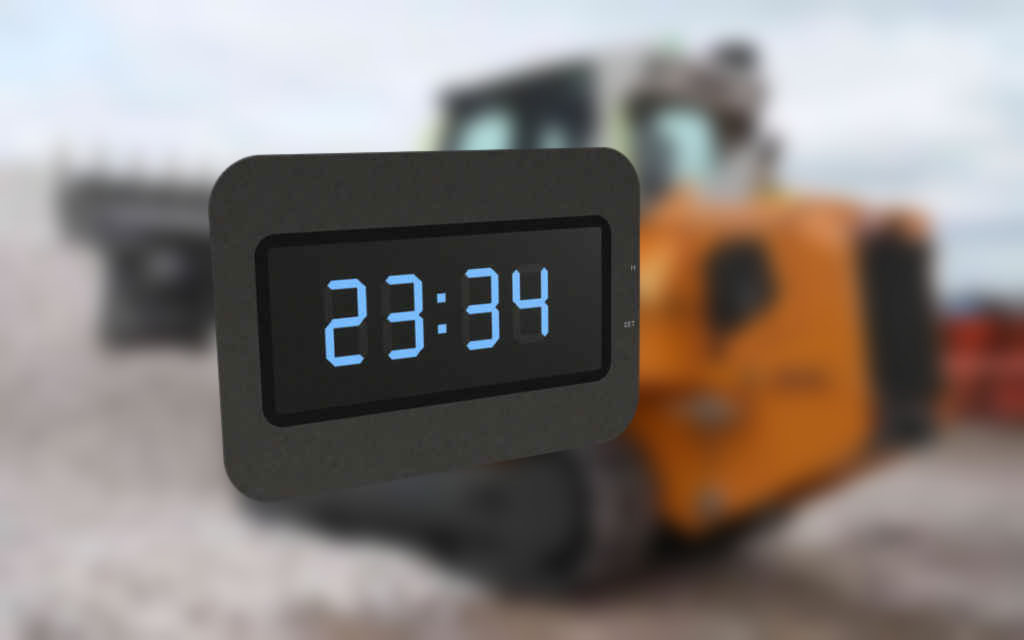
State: 23:34
